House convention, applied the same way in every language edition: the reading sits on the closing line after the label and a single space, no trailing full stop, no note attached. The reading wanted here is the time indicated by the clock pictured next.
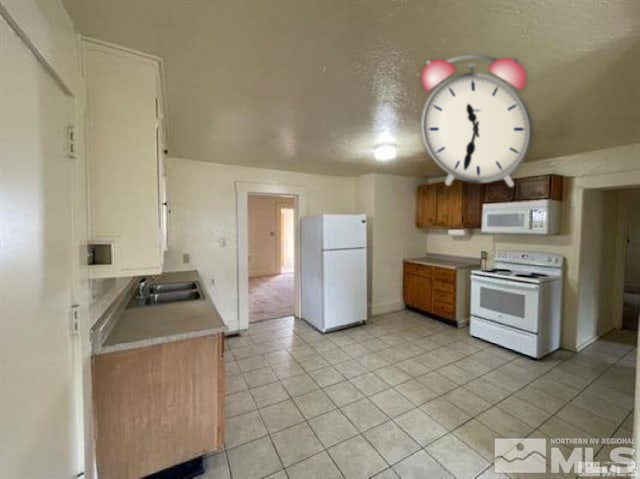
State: 11:33
